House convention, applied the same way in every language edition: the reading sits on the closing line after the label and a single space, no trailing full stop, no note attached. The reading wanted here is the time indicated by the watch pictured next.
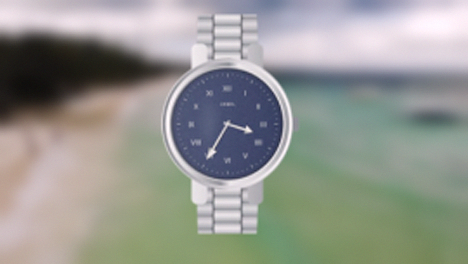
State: 3:35
